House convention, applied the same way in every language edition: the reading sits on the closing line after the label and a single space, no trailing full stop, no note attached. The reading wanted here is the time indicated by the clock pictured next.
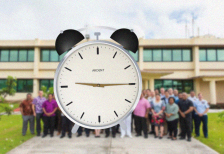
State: 9:15
